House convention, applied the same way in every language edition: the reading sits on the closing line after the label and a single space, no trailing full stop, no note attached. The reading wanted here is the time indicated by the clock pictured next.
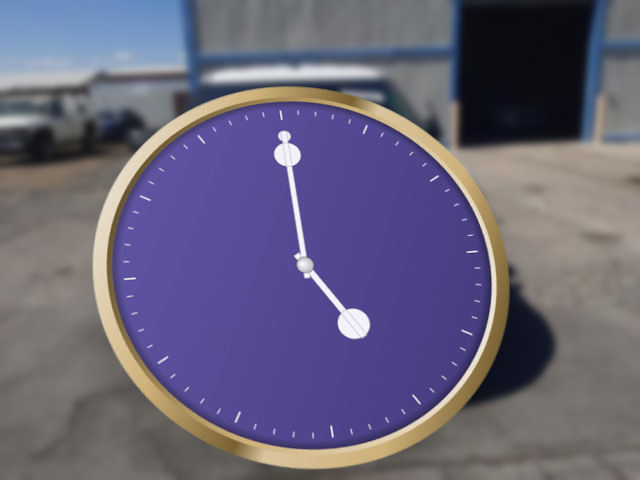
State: 5:00
